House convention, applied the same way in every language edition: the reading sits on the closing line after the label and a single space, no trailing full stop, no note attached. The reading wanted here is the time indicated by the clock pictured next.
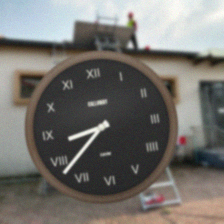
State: 8:38
